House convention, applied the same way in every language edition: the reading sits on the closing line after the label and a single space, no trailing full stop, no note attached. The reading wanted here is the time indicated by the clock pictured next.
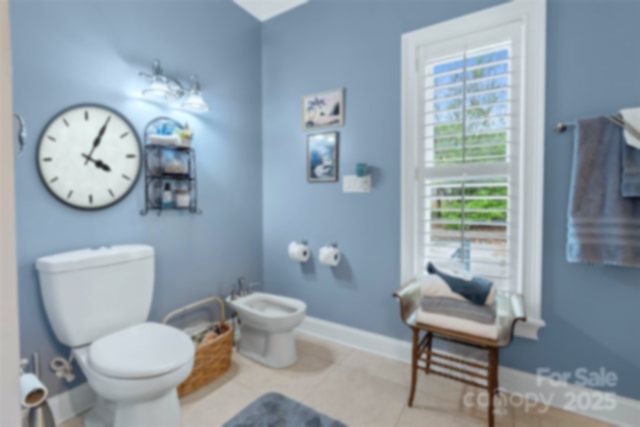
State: 4:05
